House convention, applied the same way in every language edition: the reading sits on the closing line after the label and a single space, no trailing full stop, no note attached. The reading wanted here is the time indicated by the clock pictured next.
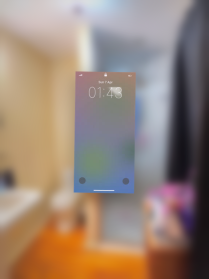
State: 1:43
